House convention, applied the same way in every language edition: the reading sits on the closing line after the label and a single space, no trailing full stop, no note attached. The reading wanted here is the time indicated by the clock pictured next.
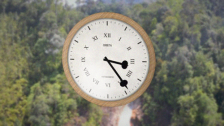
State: 3:24
